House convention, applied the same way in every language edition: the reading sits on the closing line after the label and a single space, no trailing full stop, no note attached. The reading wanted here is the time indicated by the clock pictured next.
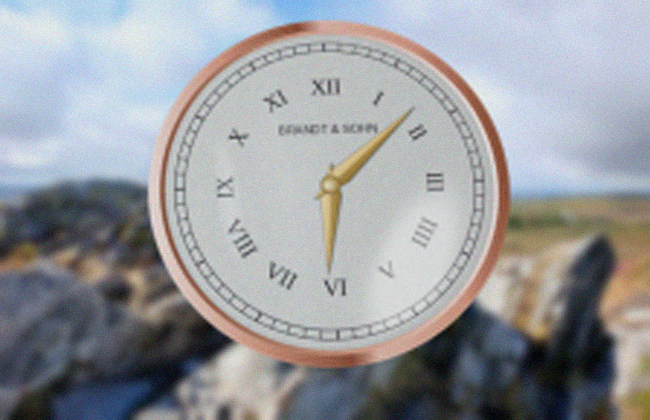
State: 6:08
